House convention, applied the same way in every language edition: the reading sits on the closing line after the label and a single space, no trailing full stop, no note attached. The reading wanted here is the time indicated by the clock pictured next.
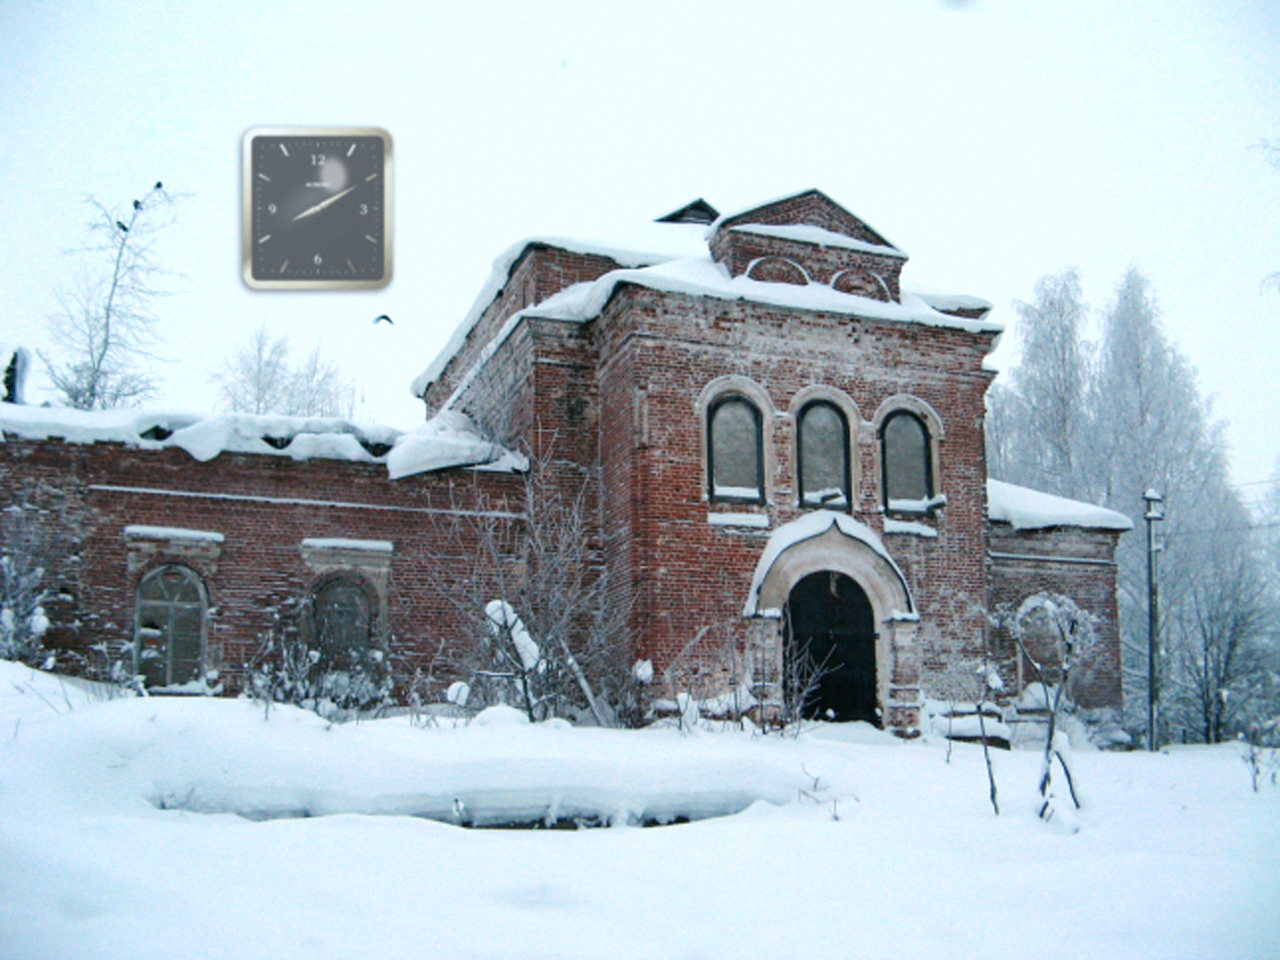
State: 8:10
